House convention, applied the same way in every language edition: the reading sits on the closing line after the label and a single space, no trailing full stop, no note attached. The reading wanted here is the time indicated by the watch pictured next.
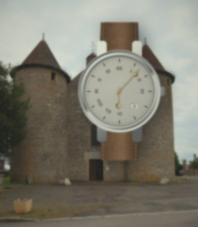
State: 6:07
